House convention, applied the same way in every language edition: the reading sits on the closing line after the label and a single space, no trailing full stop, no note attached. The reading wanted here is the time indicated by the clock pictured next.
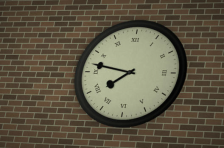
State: 7:47
